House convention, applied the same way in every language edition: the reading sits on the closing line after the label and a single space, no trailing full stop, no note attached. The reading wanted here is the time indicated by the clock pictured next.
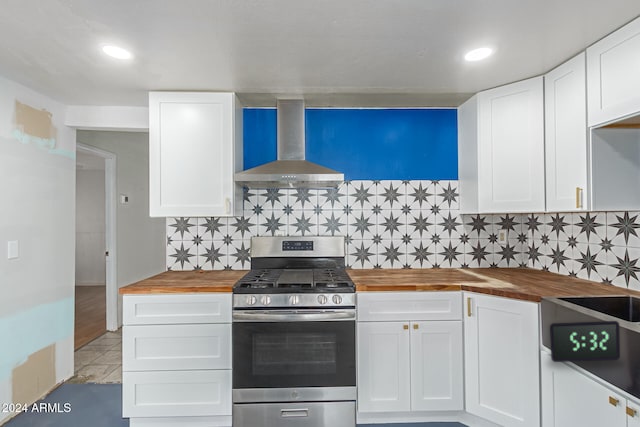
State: 5:32
